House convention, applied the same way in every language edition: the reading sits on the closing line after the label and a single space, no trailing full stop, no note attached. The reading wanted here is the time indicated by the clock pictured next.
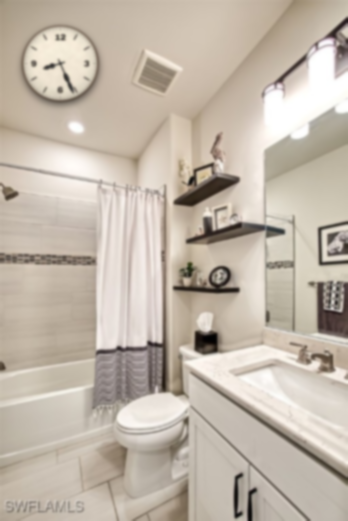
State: 8:26
